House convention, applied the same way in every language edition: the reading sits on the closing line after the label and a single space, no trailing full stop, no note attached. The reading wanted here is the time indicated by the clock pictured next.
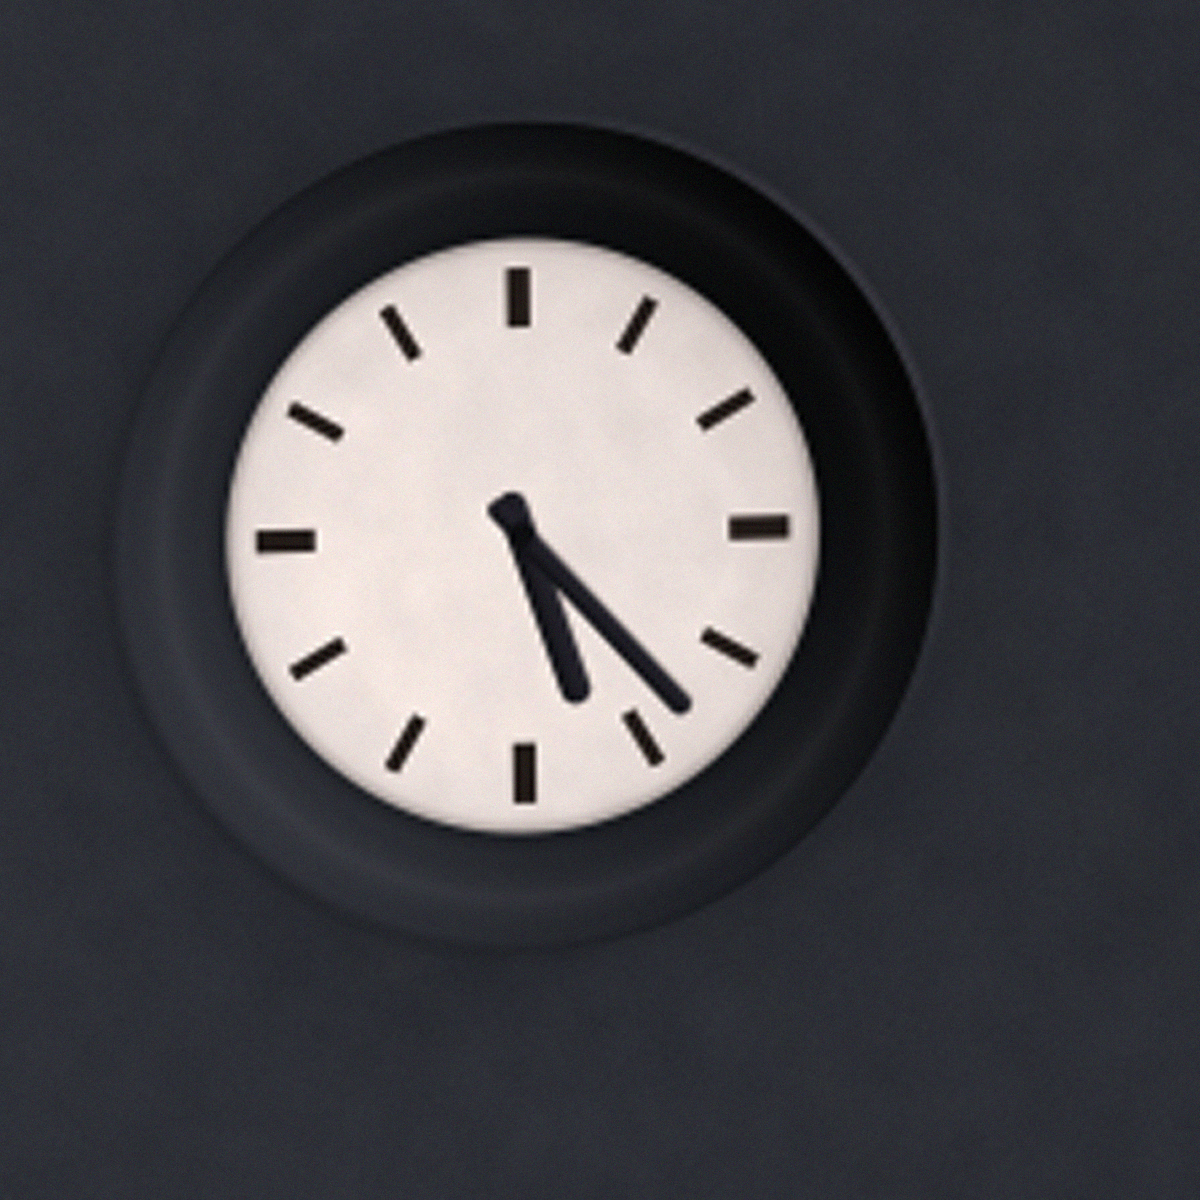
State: 5:23
